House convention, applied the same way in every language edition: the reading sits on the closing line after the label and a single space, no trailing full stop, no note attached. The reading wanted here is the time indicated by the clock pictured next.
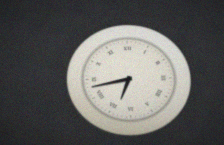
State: 6:43
